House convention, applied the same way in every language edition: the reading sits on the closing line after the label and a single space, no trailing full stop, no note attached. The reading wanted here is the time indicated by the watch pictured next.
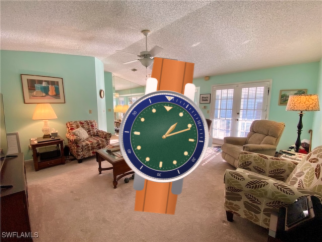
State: 1:11
